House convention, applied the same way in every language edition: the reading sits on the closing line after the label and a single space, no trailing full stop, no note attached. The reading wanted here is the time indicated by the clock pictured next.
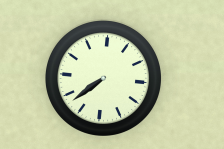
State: 7:38
